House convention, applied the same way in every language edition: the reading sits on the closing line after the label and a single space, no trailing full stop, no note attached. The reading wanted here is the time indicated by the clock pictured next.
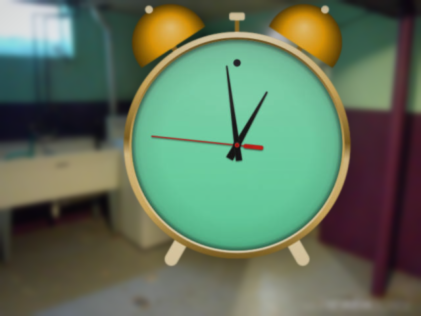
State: 12:58:46
